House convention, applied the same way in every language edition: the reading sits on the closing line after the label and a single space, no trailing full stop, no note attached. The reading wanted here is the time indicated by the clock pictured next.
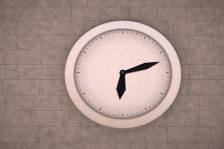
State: 6:12
